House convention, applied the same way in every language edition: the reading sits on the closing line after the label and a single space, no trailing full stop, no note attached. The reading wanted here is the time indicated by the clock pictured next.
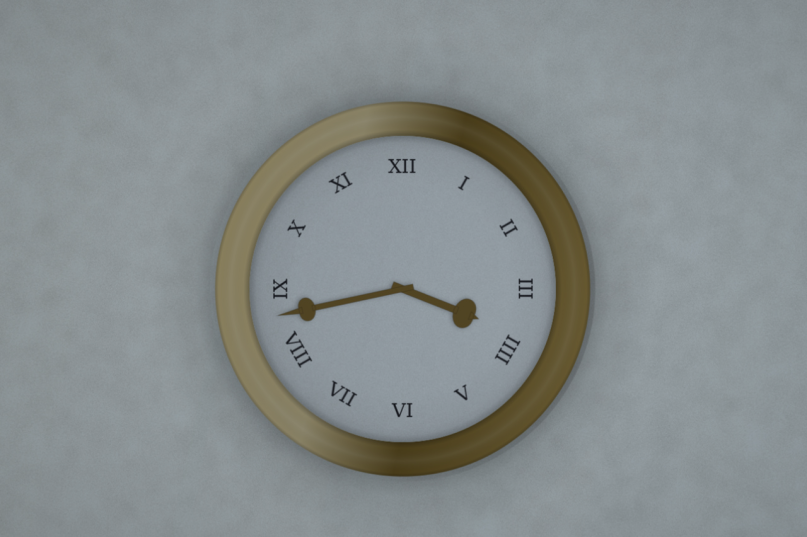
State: 3:43
